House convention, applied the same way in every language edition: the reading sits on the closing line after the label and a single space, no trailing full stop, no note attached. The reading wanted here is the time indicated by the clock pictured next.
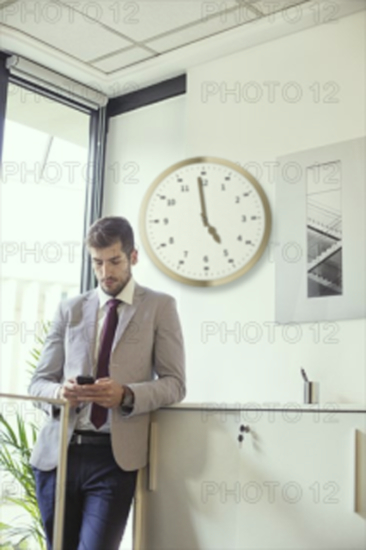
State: 4:59
